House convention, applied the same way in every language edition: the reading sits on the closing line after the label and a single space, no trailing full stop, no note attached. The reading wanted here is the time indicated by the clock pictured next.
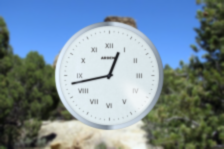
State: 12:43
